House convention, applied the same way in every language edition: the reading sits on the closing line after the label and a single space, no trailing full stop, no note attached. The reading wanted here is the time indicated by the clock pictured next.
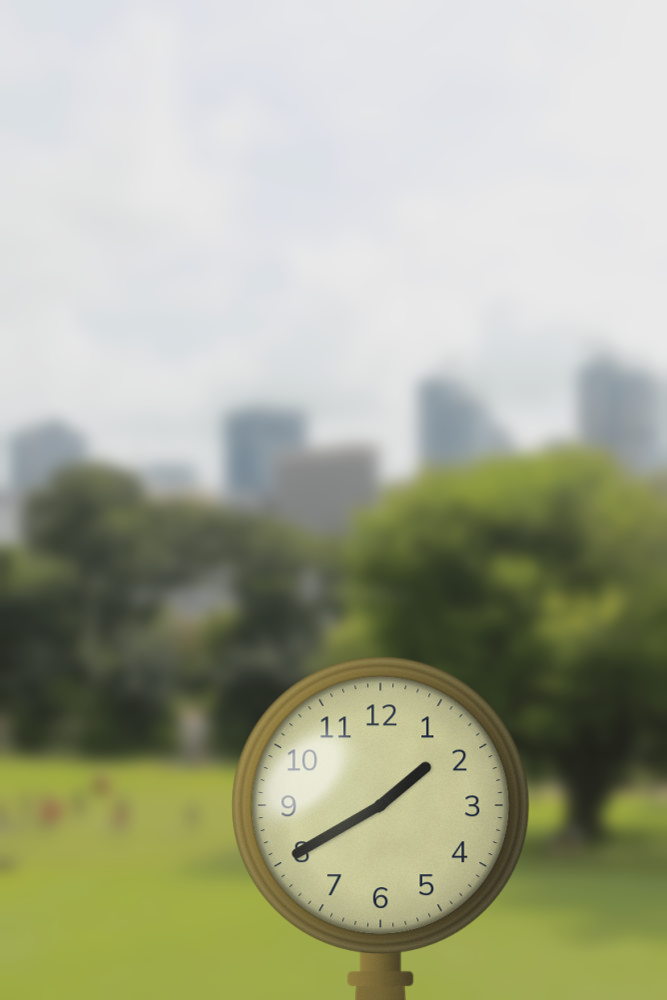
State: 1:40
